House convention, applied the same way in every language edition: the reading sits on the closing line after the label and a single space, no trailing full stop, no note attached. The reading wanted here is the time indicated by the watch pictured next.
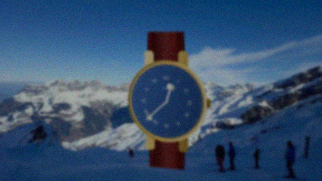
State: 12:38
